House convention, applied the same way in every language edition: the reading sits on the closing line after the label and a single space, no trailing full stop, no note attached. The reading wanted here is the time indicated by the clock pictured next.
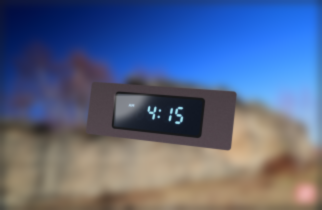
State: 4:15
